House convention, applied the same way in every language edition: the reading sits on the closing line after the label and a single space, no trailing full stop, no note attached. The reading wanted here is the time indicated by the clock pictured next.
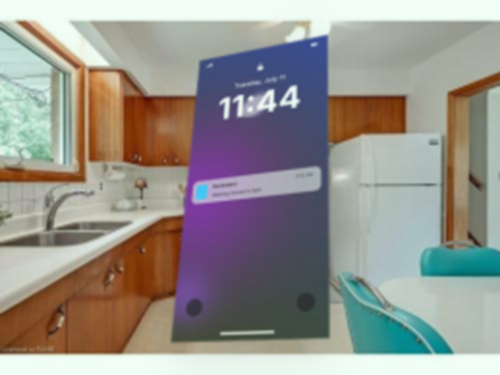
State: 11:44
